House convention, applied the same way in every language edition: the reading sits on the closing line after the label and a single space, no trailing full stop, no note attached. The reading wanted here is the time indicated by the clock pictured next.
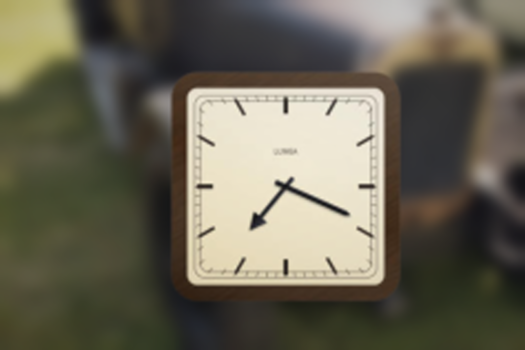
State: 7:19
